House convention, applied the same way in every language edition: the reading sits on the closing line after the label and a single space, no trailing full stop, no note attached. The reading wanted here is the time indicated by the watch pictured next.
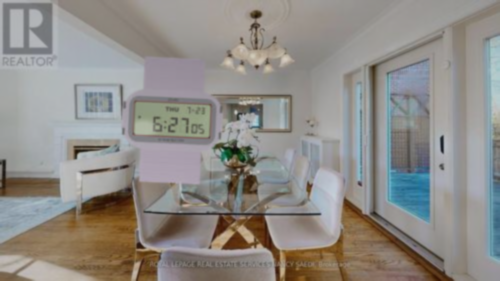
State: 6:27
